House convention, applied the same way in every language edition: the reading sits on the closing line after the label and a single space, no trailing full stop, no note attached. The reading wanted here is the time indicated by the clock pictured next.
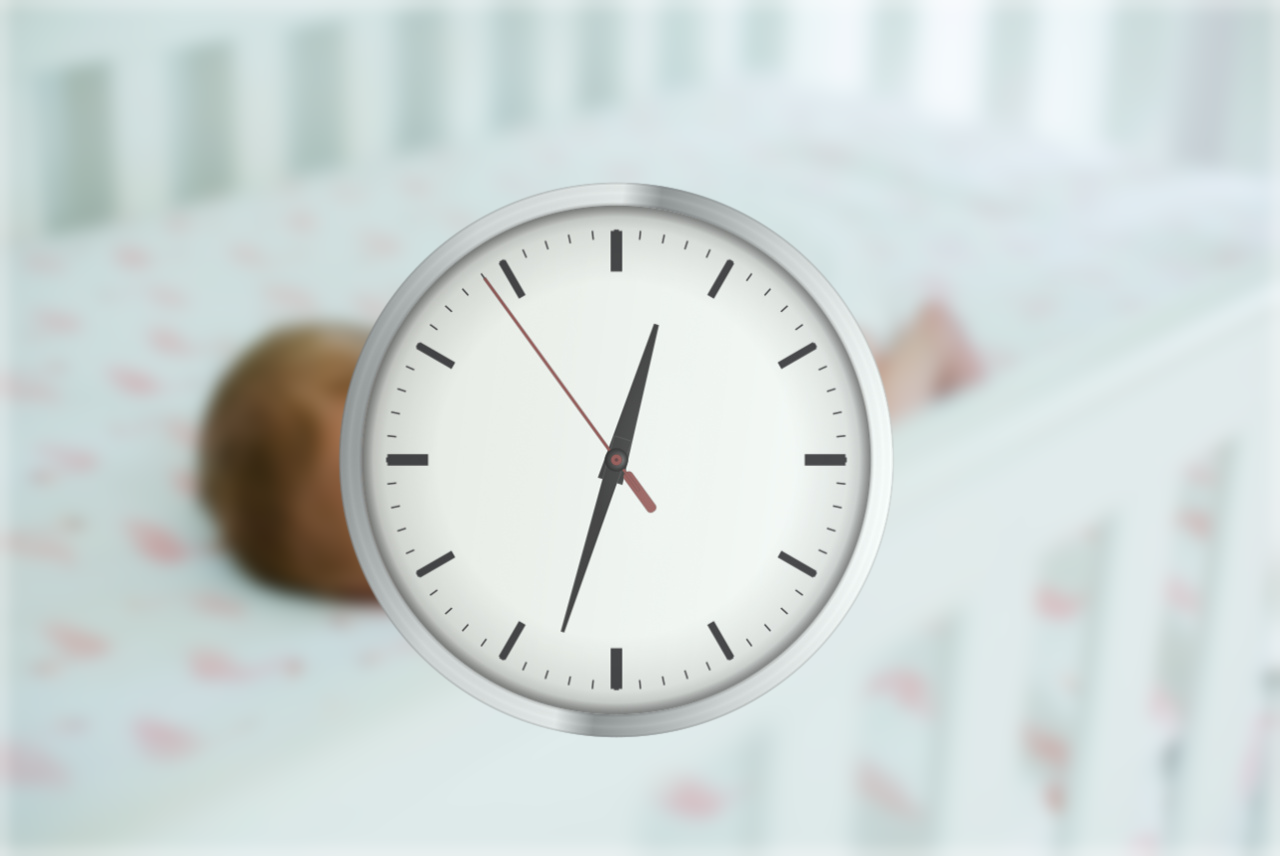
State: 12:32:54
